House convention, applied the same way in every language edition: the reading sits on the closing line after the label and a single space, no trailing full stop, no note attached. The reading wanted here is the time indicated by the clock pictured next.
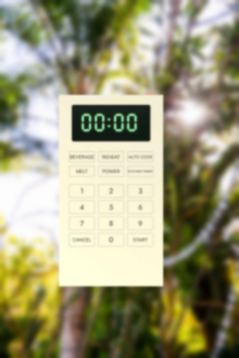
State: 0:00
